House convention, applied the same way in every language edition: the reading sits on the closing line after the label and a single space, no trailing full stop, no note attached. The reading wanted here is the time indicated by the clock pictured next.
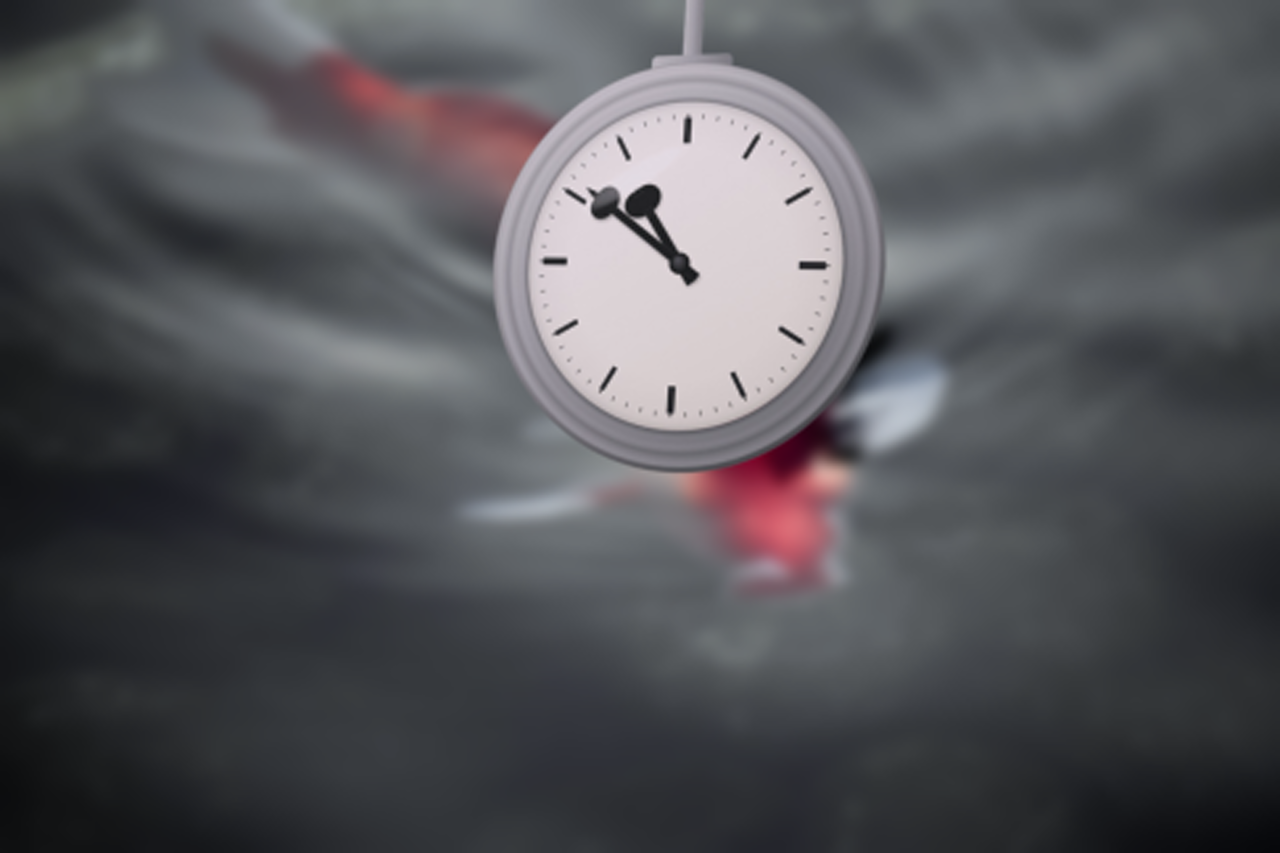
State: 10:51
